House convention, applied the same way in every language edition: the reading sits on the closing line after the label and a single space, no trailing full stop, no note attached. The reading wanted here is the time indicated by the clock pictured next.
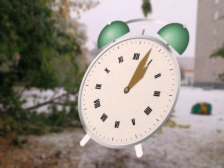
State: 1:03
